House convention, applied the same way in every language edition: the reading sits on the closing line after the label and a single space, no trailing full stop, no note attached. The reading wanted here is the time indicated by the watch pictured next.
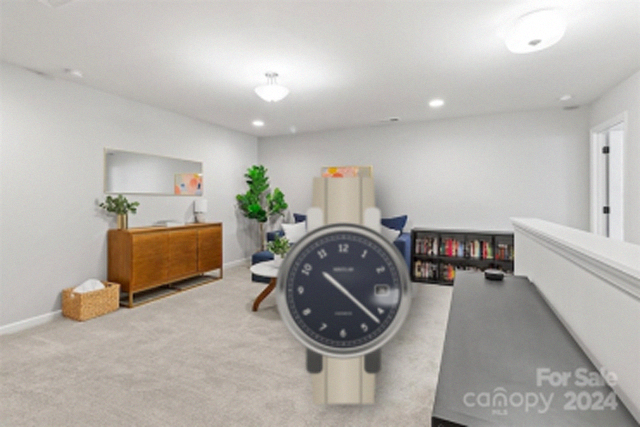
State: 10:22
